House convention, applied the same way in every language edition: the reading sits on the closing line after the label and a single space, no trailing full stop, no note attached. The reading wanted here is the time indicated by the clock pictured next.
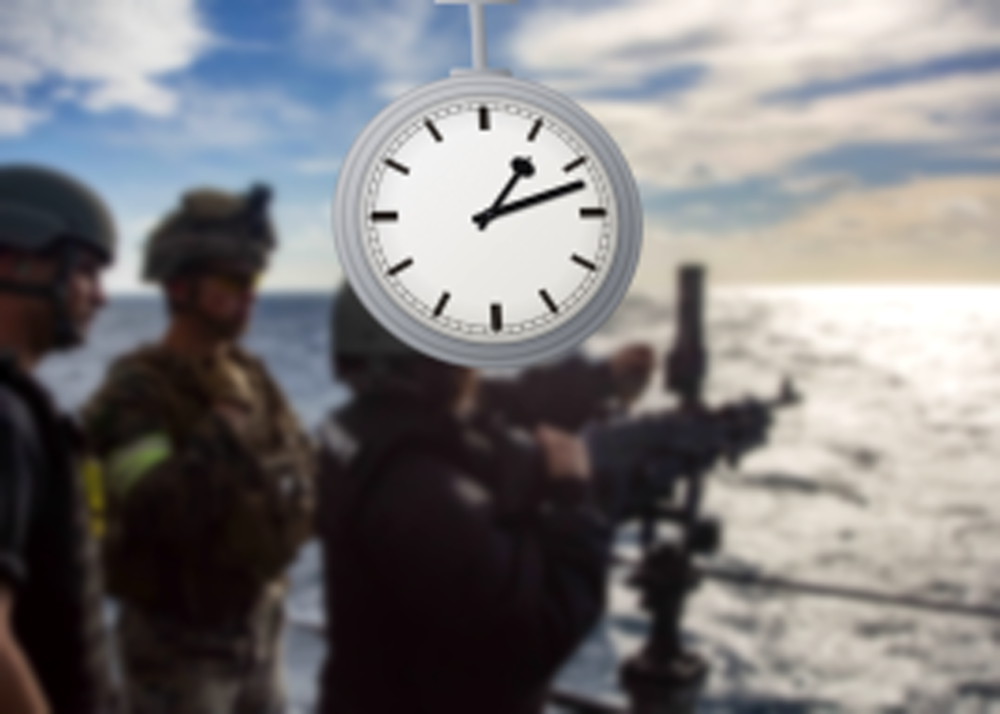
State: 1:12
